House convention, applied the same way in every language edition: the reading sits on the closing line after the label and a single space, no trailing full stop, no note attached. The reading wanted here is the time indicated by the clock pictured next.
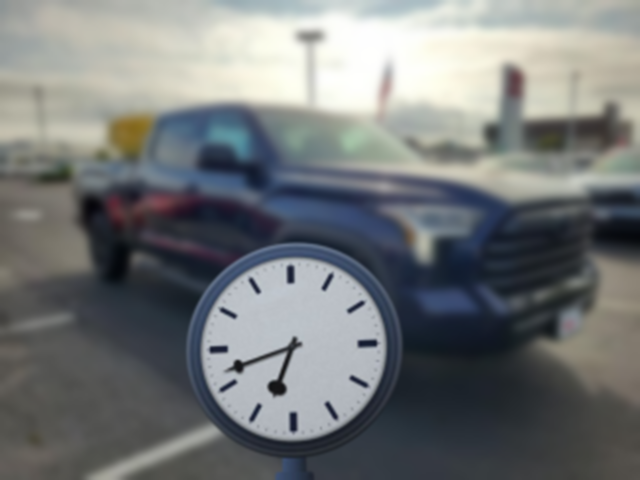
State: 6:42
